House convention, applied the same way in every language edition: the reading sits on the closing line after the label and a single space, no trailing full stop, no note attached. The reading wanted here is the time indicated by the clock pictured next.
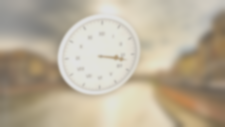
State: 3:17
